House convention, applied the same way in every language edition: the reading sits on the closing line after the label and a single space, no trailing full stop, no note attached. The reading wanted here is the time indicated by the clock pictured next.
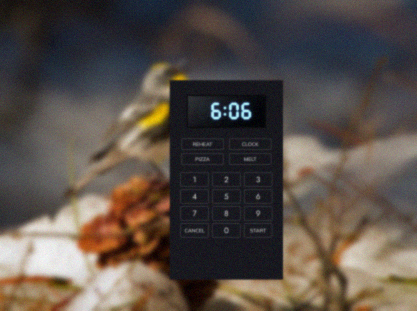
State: 6:06
